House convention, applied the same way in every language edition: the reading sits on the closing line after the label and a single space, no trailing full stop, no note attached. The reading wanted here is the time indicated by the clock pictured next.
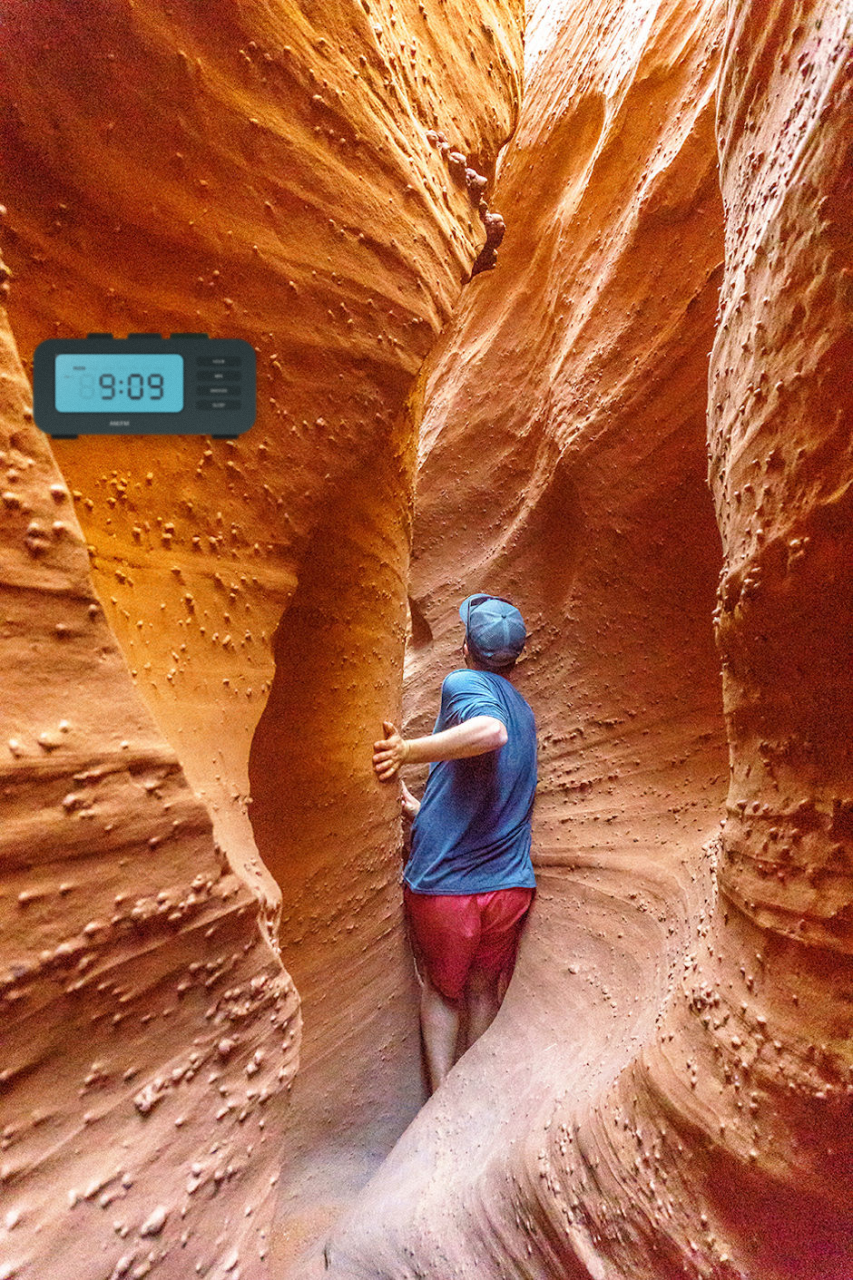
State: 9:09
